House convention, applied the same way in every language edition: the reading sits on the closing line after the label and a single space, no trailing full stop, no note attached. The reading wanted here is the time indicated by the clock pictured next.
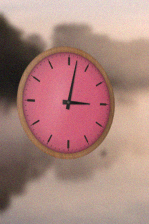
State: 3:02
